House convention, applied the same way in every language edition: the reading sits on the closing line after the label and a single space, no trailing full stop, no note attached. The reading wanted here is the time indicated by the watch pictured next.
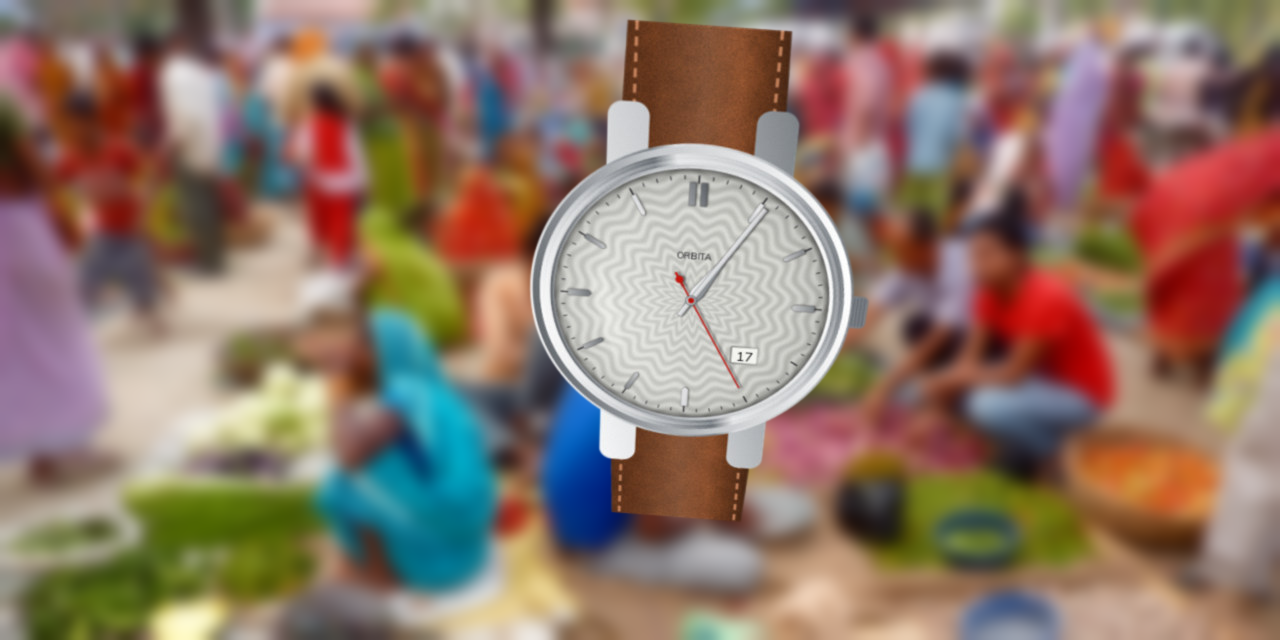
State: 1:05:25
